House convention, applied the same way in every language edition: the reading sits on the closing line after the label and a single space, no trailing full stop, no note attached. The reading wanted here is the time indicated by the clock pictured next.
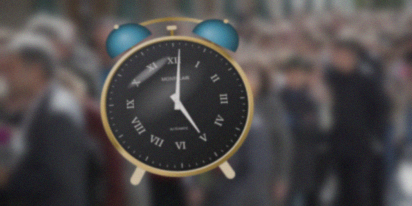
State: 5:01
